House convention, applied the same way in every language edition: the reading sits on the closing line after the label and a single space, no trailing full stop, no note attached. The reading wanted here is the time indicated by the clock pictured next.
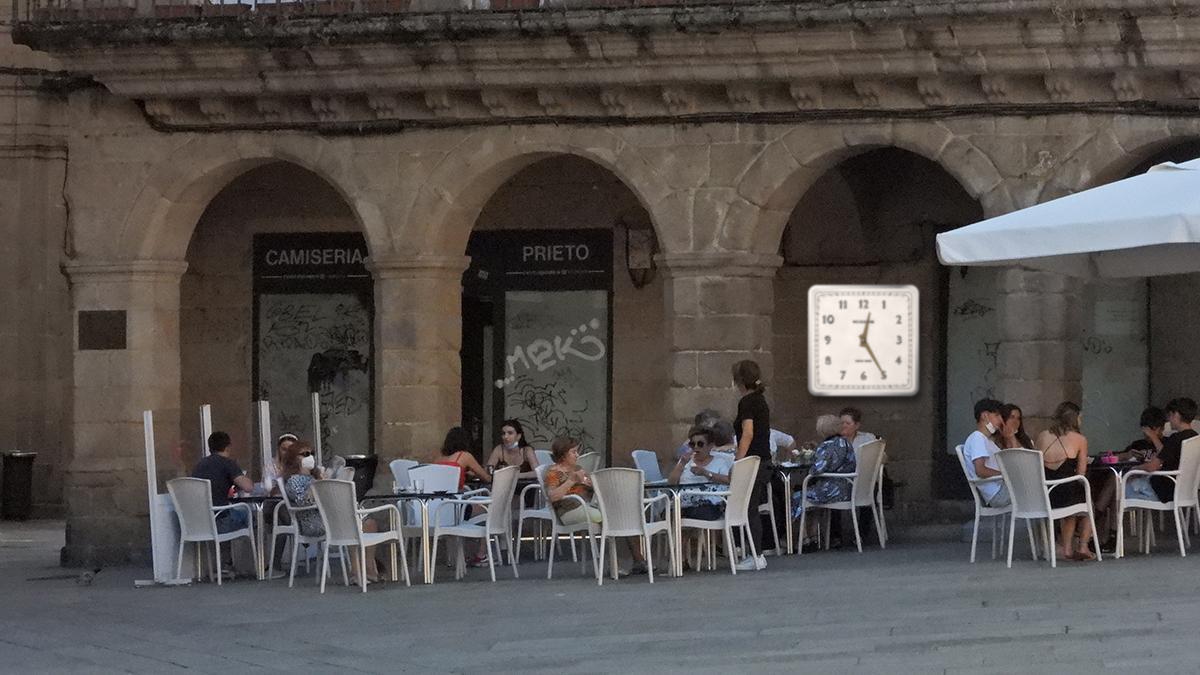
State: 12:25
